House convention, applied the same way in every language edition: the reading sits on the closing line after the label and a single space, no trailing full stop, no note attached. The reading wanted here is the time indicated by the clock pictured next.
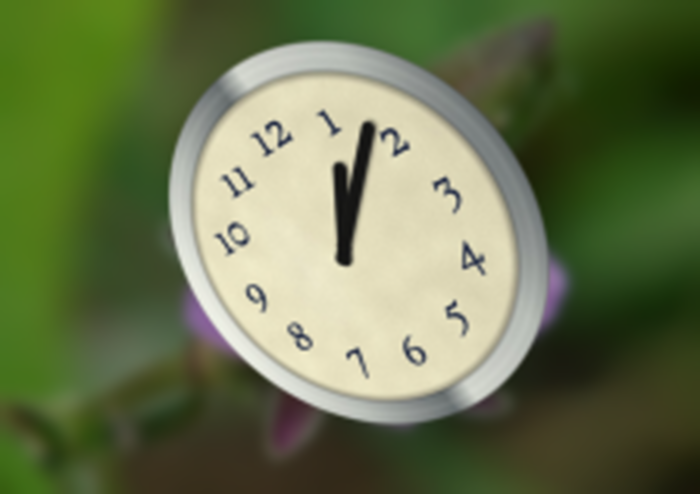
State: 1:08
